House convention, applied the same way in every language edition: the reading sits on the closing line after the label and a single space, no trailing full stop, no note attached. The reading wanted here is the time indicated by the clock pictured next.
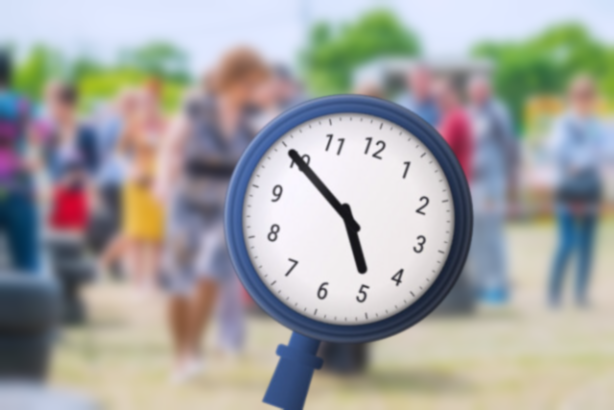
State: 4:50
